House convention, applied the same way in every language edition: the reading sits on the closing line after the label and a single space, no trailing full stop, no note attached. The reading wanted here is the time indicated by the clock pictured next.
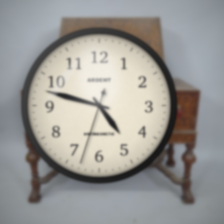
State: 4:47:33
